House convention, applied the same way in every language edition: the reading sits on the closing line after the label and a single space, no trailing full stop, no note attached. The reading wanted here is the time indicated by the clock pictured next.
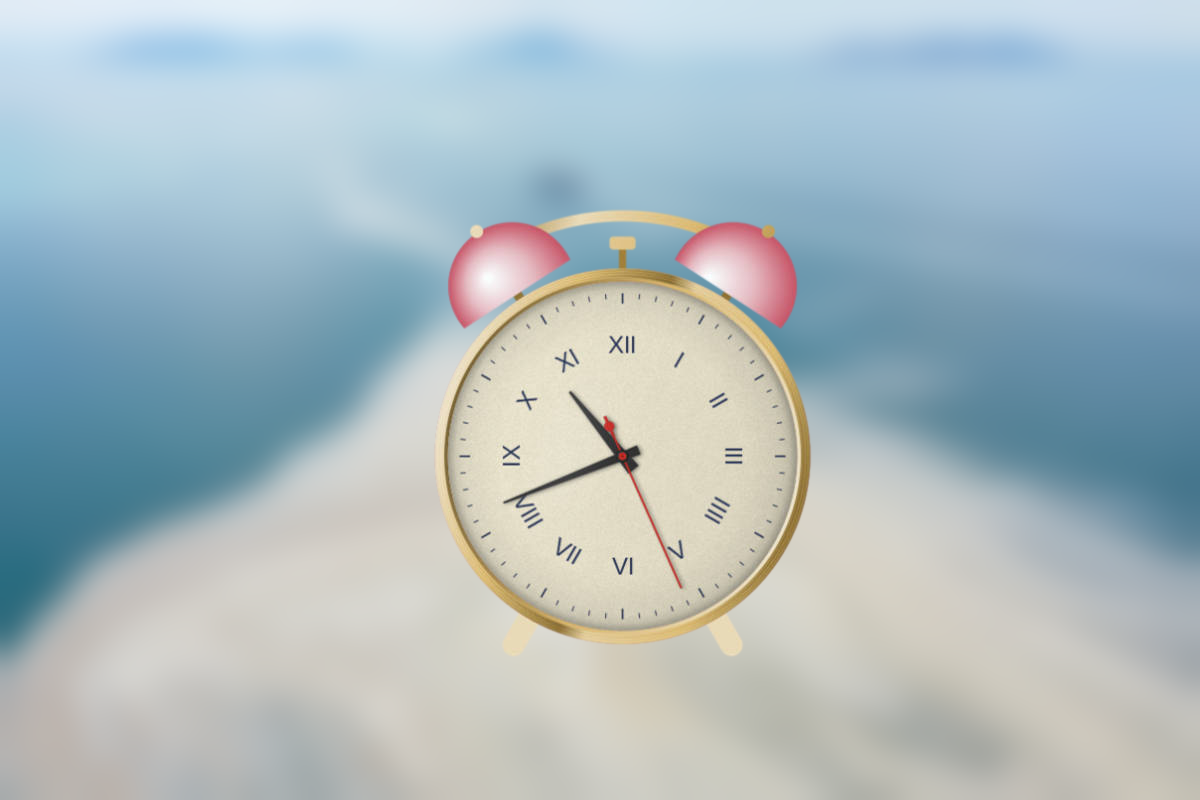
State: 10:41:26
